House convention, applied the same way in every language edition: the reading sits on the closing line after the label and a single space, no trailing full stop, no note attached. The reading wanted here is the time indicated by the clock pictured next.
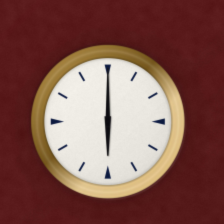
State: 6:00
